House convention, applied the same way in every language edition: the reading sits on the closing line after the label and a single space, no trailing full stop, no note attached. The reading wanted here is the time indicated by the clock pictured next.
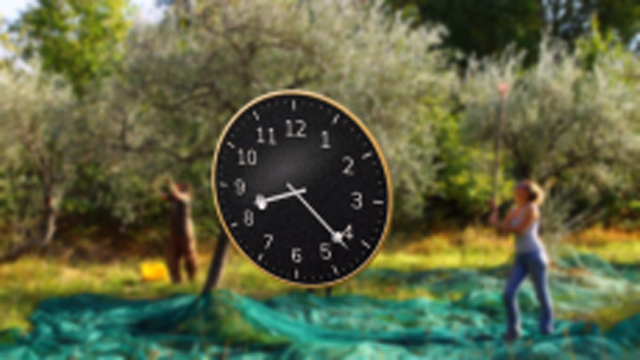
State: 8:22
